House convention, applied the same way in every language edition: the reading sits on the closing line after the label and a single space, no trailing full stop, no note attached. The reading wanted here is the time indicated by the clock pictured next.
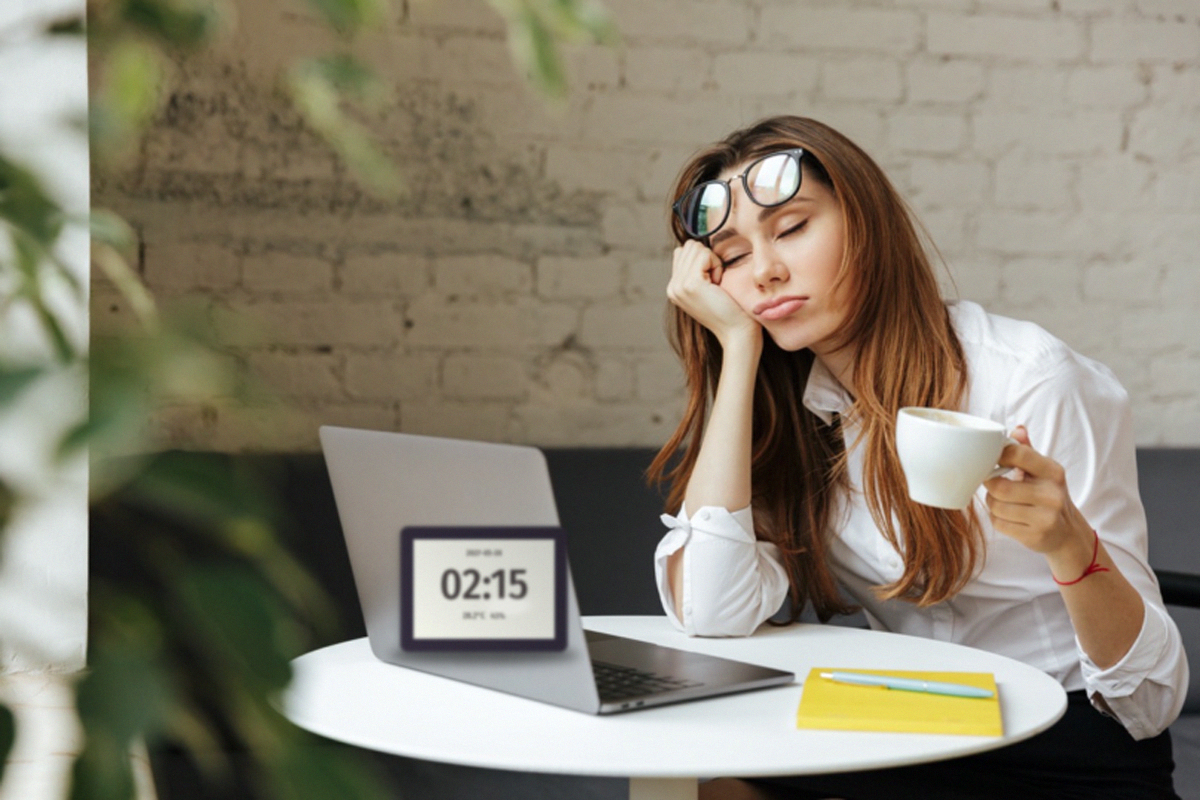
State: 2:15
